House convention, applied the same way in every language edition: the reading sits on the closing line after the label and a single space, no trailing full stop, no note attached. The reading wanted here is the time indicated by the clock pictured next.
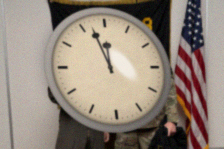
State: 11:57
